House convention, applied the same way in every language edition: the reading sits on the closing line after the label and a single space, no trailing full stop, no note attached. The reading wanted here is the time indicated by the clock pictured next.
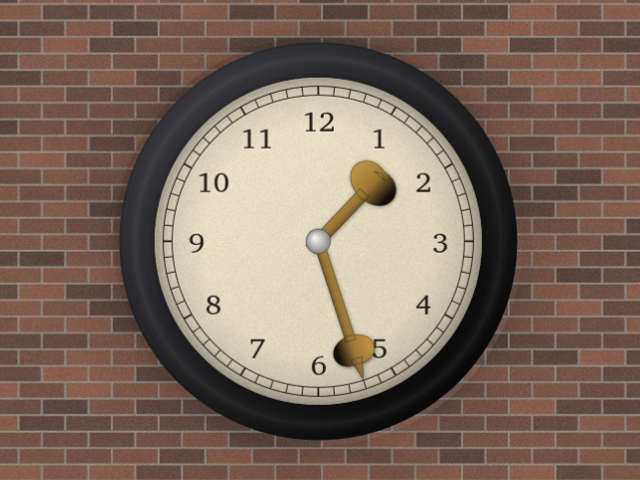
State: 1:27
